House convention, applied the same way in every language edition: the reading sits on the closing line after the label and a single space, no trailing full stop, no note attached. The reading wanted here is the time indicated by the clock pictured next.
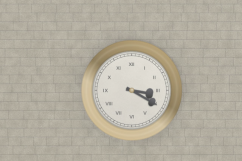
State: 3:20
